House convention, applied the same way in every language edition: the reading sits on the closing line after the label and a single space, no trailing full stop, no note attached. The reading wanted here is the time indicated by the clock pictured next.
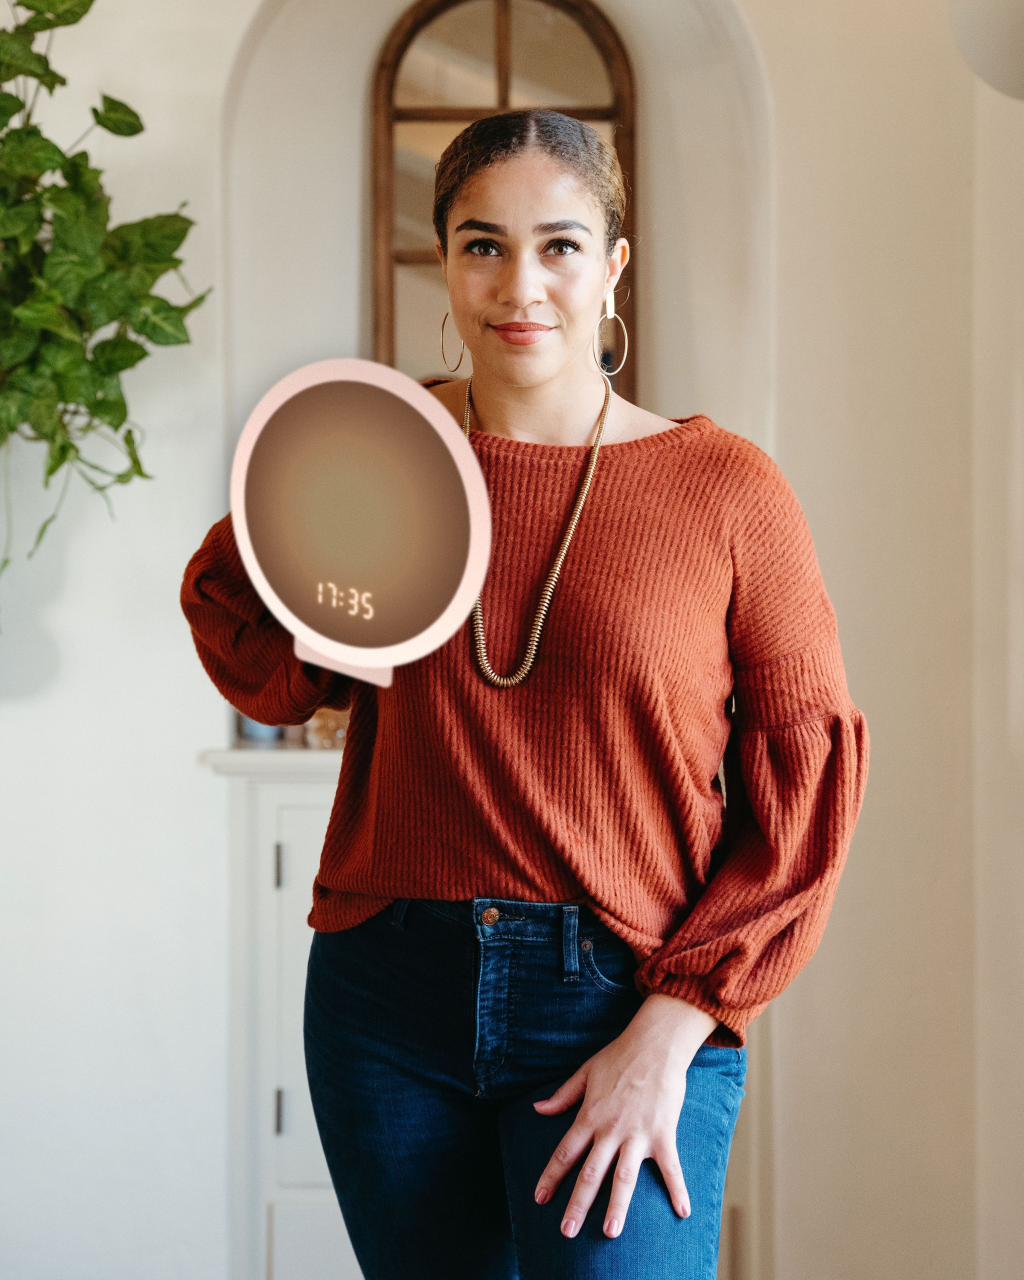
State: 17:35
